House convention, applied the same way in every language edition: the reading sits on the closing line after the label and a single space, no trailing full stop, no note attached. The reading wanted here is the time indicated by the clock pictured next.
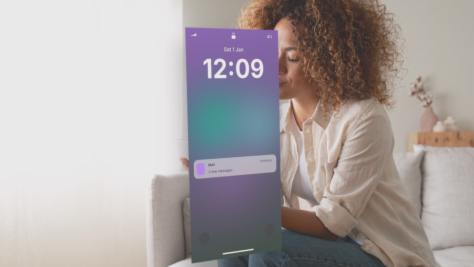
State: 12:09
